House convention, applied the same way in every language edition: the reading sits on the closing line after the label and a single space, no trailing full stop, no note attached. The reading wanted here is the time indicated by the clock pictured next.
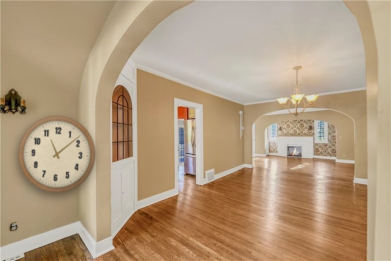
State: 11:08
